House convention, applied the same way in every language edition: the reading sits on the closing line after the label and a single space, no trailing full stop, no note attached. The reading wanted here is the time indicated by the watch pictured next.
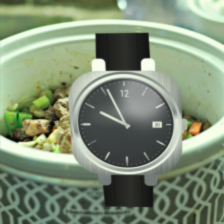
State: 9:56
